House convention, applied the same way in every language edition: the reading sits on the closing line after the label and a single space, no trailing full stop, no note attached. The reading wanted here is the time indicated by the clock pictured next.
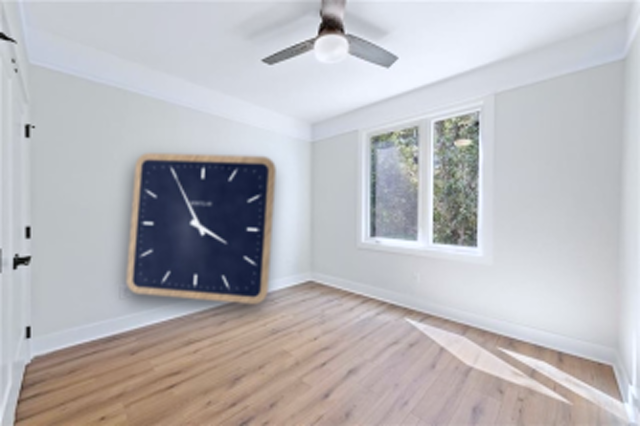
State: 3:55
